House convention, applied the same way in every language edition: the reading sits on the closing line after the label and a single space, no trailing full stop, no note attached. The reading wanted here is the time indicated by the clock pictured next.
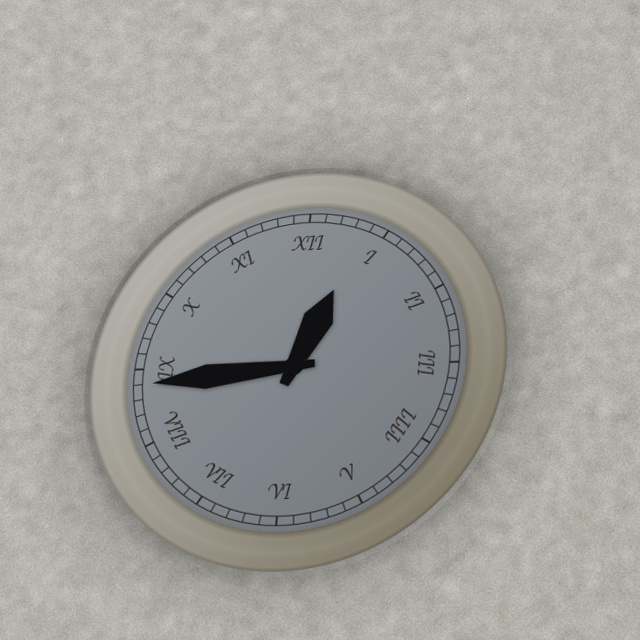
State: 12:44
